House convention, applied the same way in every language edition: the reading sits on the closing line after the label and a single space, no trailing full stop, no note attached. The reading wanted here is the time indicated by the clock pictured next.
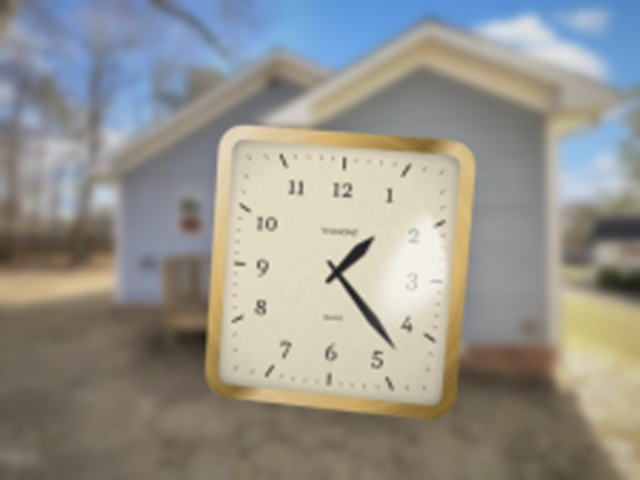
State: 1:23
